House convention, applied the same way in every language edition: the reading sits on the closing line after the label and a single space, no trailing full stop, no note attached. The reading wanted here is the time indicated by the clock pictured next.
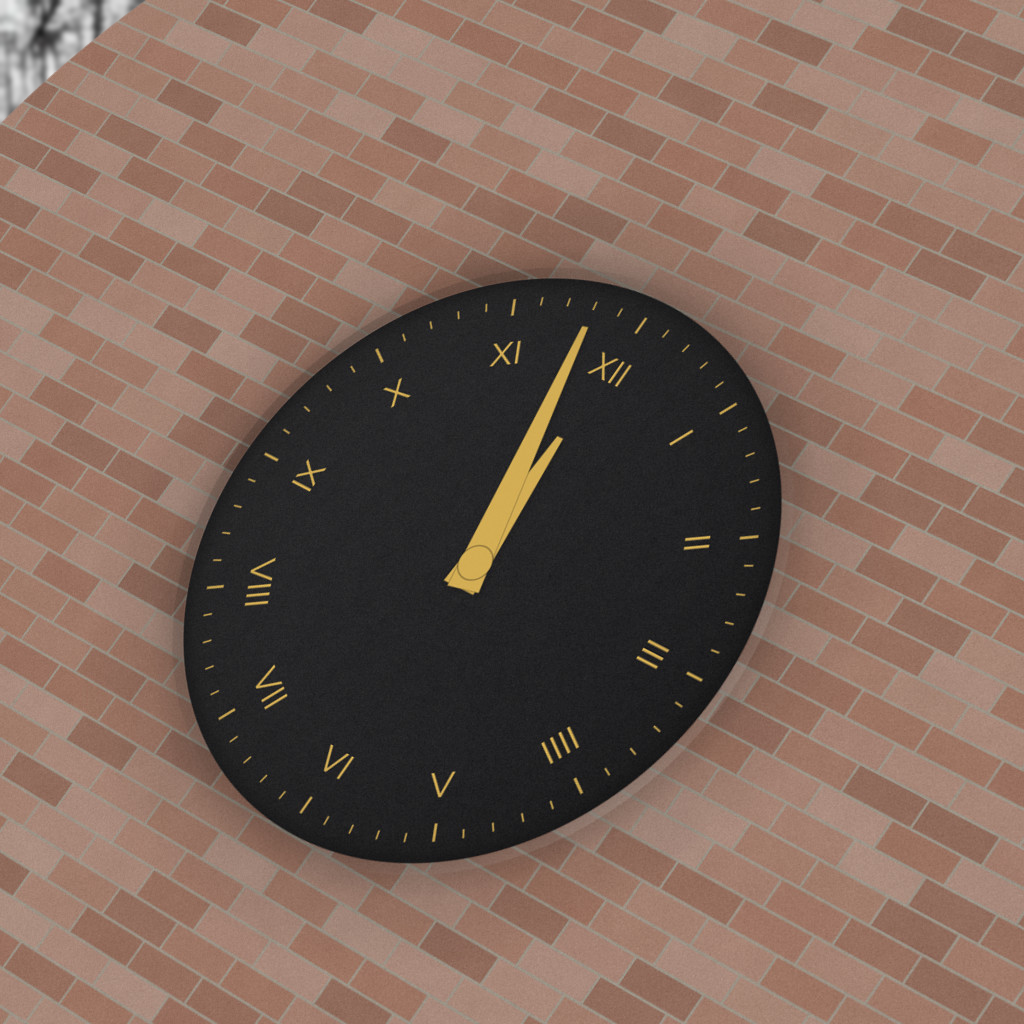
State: 11:58
